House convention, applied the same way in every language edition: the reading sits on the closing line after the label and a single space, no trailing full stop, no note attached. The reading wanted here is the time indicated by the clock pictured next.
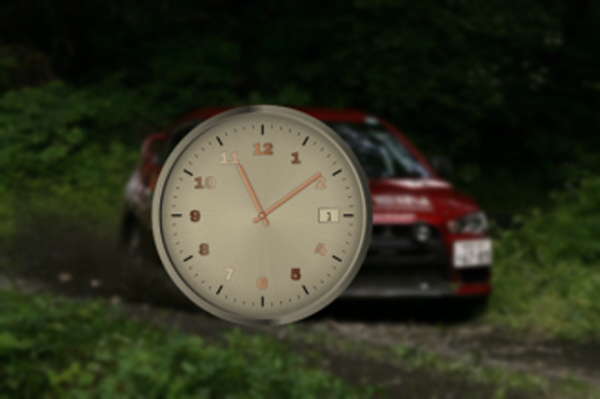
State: 11:09
